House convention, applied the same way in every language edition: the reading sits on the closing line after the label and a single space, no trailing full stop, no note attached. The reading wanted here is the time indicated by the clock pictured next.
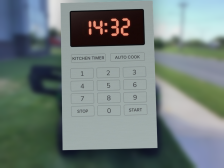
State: 14:32
